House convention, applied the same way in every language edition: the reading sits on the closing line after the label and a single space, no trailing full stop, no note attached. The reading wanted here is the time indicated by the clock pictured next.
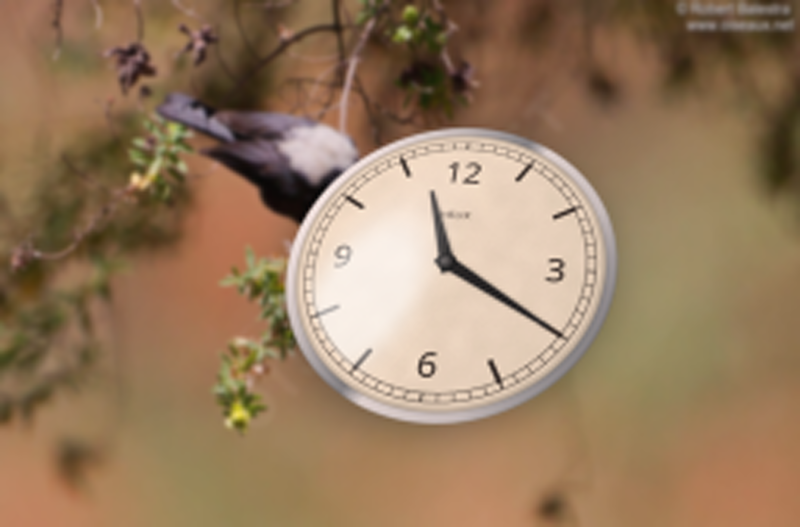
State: 11:20
